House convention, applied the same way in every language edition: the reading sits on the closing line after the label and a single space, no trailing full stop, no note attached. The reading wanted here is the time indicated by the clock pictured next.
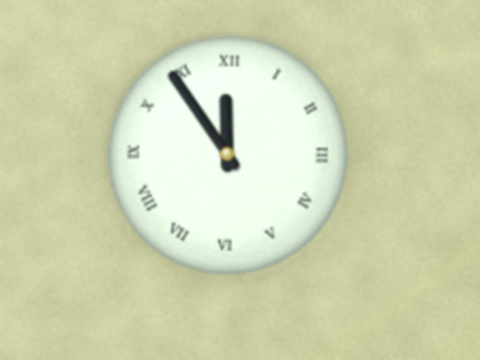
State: 11:54
